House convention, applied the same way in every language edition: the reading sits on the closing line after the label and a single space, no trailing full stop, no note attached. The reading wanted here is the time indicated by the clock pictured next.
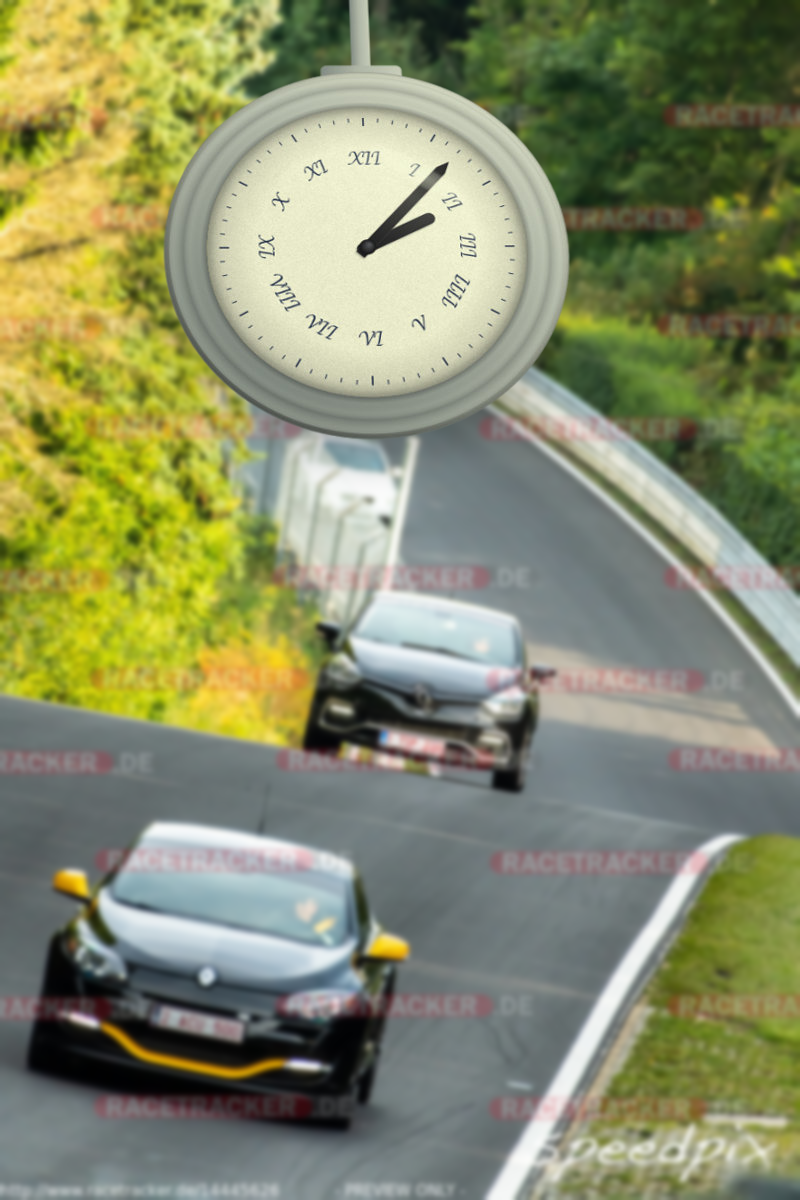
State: 2:07
